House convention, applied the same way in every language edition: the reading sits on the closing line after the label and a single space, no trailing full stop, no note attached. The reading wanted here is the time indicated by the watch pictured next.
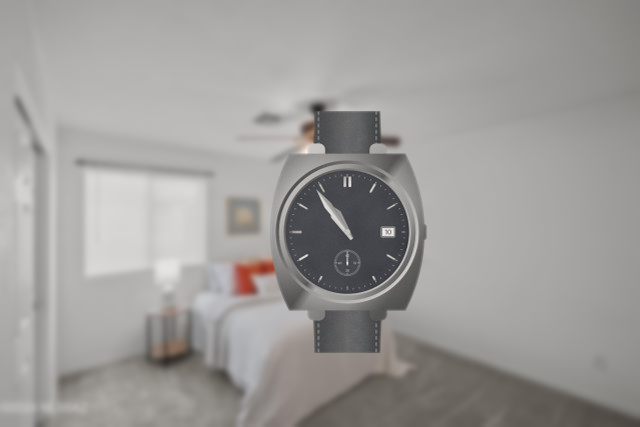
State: 10:54
